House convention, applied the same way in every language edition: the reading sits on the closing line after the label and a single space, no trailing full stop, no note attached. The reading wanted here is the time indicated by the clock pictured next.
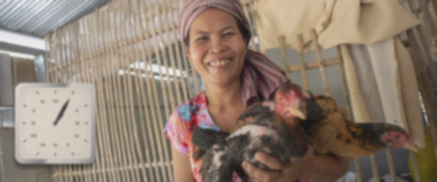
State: 1:05
